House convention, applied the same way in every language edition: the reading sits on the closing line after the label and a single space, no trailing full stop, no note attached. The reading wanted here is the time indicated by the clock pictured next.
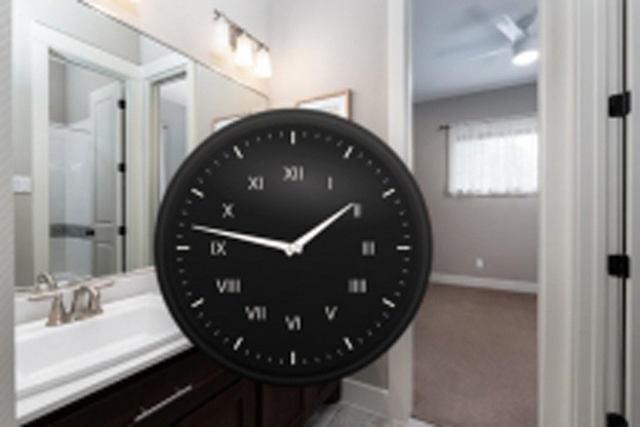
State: 1:47
